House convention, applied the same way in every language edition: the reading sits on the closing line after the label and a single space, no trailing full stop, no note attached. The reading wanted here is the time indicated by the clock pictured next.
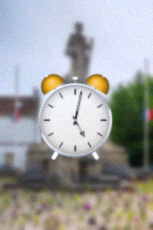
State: 5:02
